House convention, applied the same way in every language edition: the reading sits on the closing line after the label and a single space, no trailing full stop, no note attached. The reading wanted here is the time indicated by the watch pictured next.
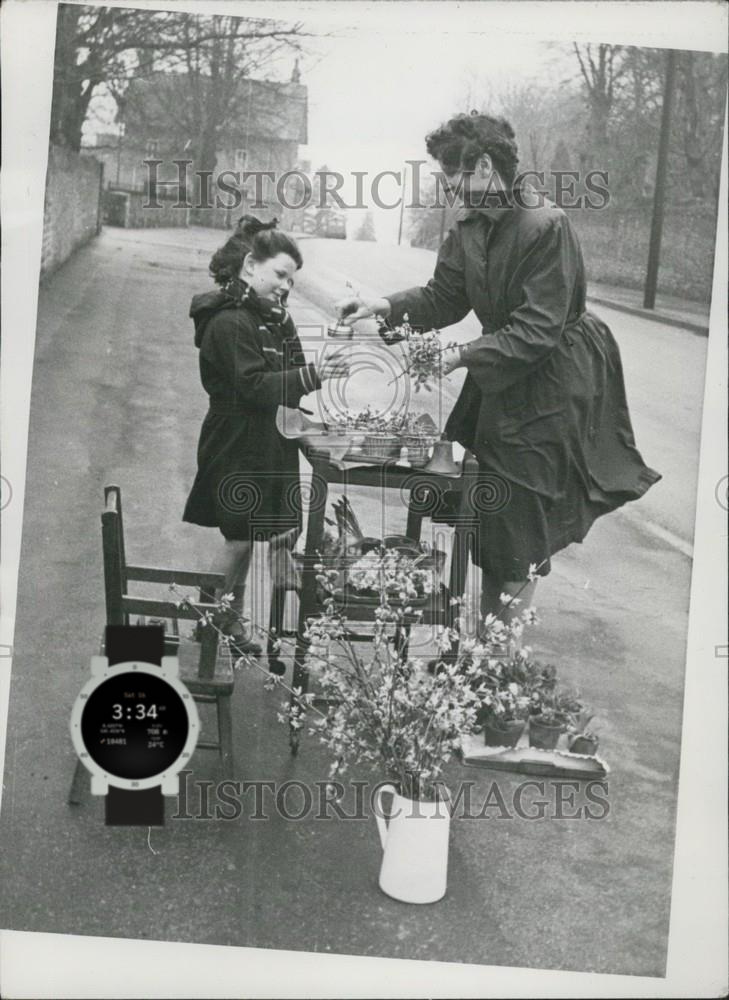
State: 3:34
